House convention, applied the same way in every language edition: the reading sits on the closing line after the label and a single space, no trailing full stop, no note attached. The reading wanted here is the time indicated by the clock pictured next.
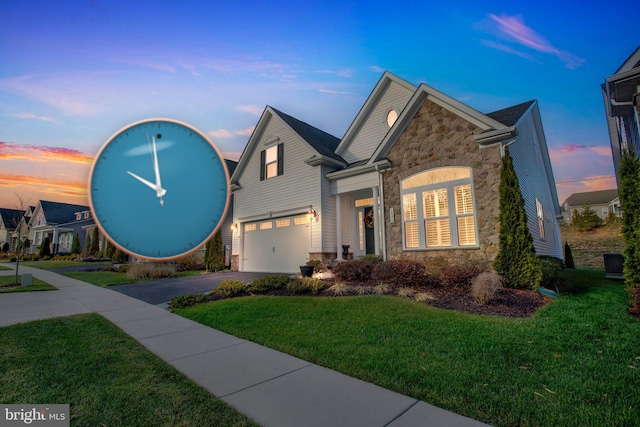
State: 9:58:58
